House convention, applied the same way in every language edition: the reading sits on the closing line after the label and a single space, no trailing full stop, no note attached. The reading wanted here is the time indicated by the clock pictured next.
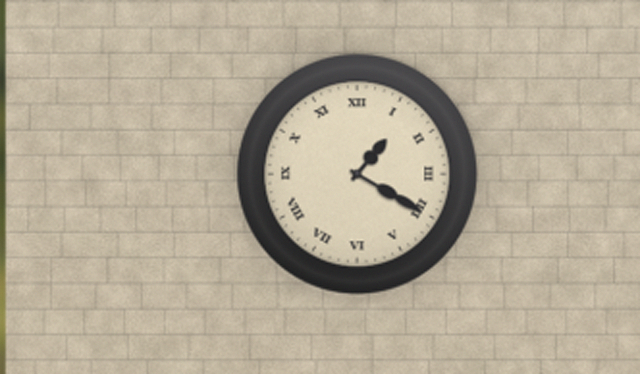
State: 1:20
